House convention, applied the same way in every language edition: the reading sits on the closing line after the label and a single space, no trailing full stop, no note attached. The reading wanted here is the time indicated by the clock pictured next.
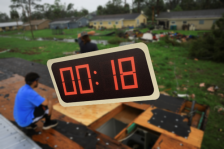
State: 0:18
